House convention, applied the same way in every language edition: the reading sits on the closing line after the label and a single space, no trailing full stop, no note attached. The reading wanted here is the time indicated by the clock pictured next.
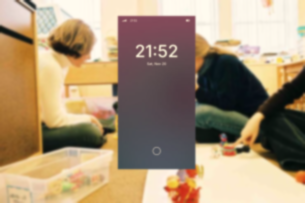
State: 21:52
